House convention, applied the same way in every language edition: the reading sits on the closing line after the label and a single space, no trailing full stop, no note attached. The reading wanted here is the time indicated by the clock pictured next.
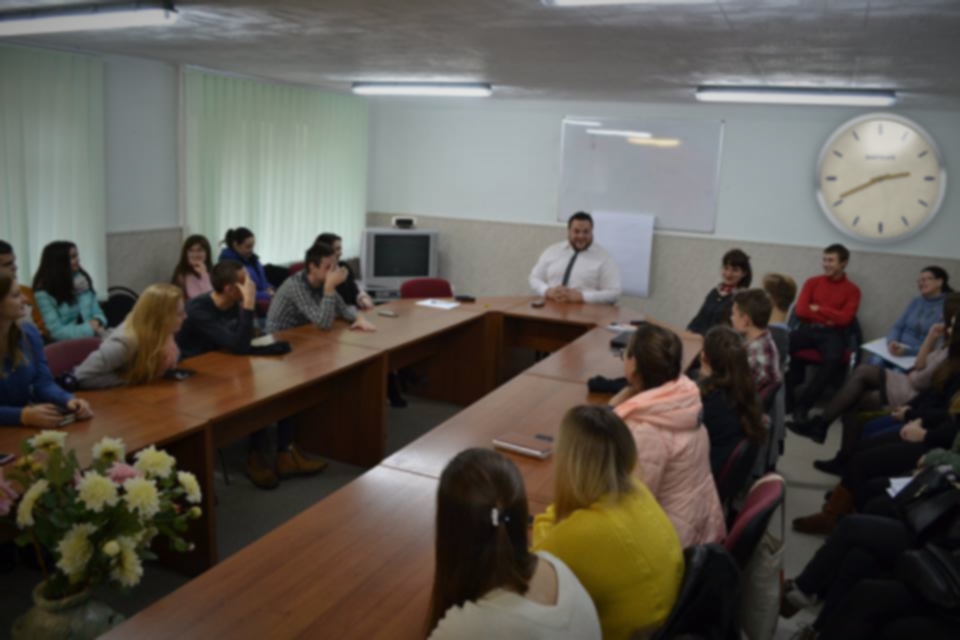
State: 2:41
